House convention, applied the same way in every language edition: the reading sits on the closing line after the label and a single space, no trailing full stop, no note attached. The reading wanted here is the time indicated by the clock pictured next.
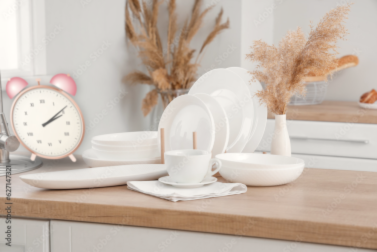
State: 2:09
